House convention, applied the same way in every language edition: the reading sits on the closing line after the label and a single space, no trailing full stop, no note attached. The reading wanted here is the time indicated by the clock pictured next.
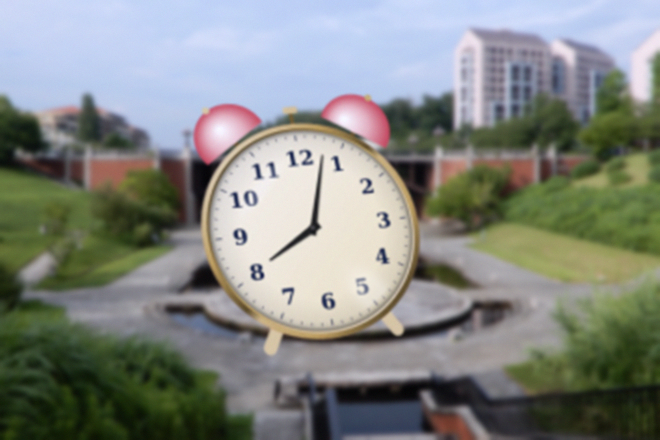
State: 8:03
